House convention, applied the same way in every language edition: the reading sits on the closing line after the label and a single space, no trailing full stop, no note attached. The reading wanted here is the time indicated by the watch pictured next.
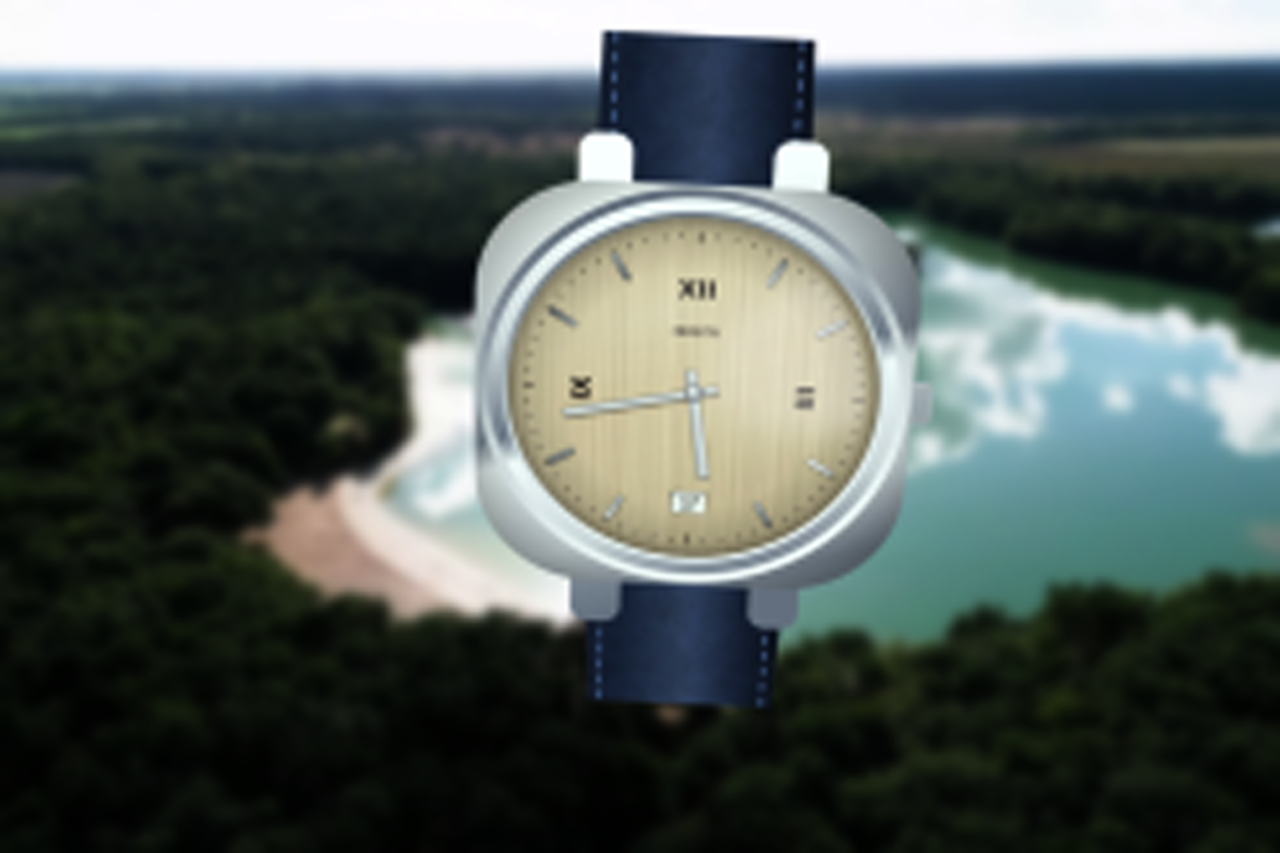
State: 5:43
